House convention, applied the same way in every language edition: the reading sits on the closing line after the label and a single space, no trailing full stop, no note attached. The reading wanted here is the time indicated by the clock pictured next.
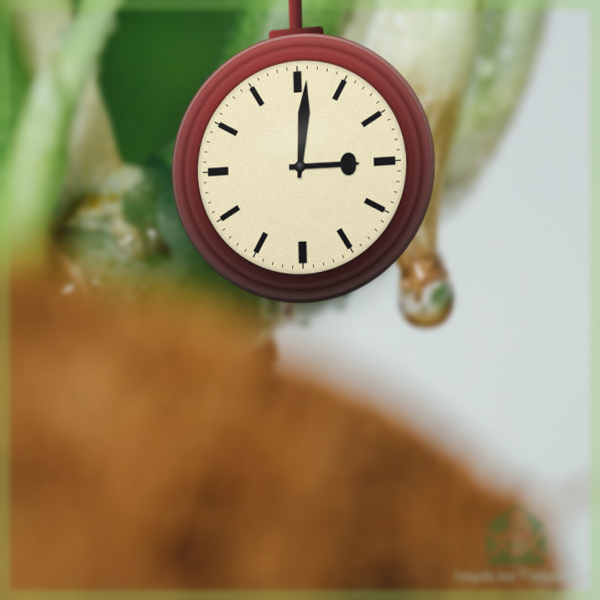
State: 3:01
